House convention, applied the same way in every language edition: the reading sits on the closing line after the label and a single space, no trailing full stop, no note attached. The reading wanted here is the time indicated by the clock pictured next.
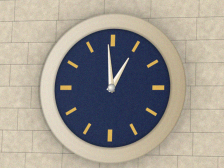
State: 12:59
